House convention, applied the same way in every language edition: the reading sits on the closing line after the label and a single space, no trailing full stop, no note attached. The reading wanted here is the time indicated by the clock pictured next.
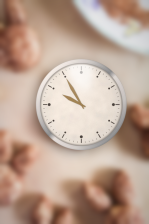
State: 9:55
